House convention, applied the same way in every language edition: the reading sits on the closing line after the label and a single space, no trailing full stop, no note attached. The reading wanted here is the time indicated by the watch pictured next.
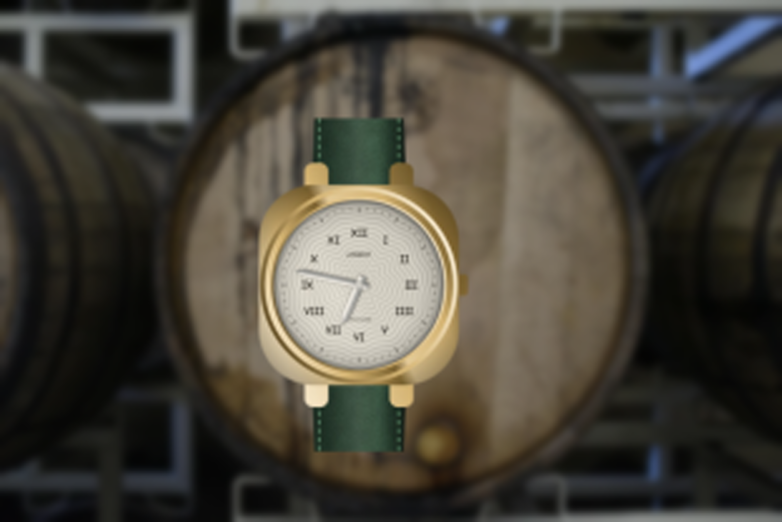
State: 6:47
